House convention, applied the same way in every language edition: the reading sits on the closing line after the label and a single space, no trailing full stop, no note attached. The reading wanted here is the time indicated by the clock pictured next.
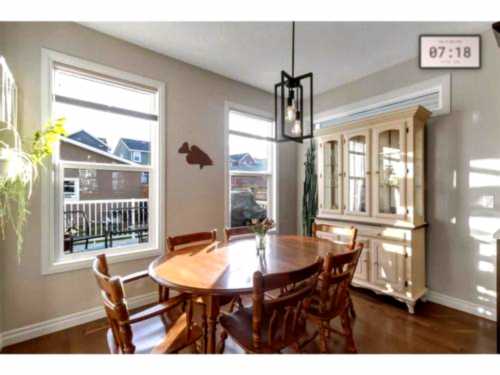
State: 7:18
